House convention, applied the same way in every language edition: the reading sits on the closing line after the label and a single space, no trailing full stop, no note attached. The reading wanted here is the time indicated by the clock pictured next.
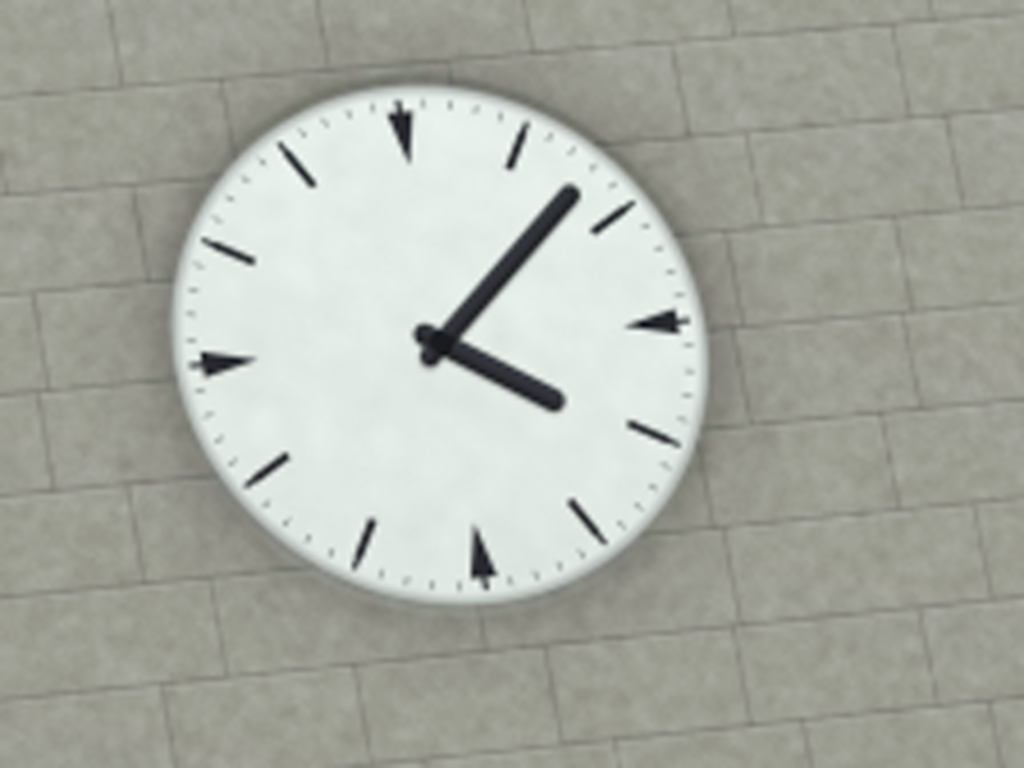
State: 4:08
